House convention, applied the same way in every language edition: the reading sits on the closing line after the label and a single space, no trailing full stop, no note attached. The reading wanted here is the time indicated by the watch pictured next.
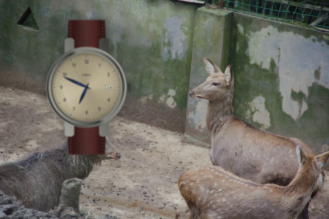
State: 6:49
